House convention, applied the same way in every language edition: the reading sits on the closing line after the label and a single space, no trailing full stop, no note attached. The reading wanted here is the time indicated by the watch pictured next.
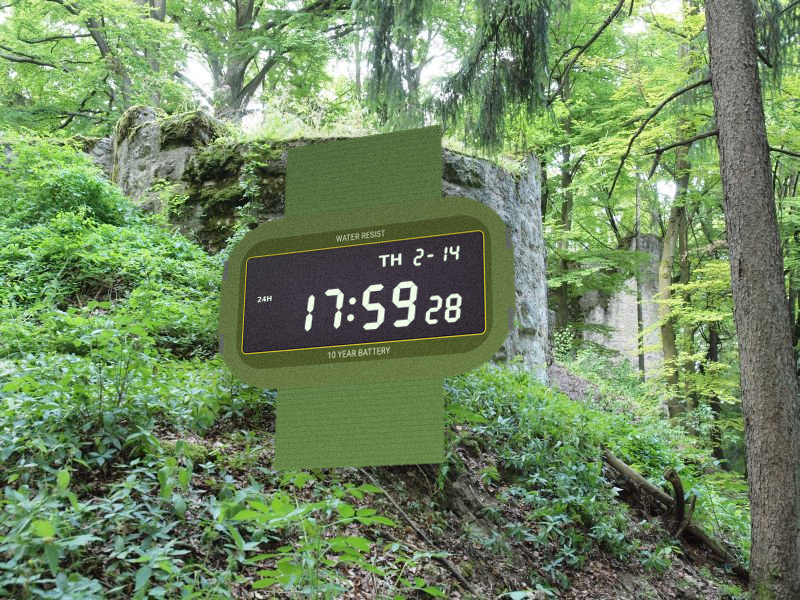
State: 17:59:28
